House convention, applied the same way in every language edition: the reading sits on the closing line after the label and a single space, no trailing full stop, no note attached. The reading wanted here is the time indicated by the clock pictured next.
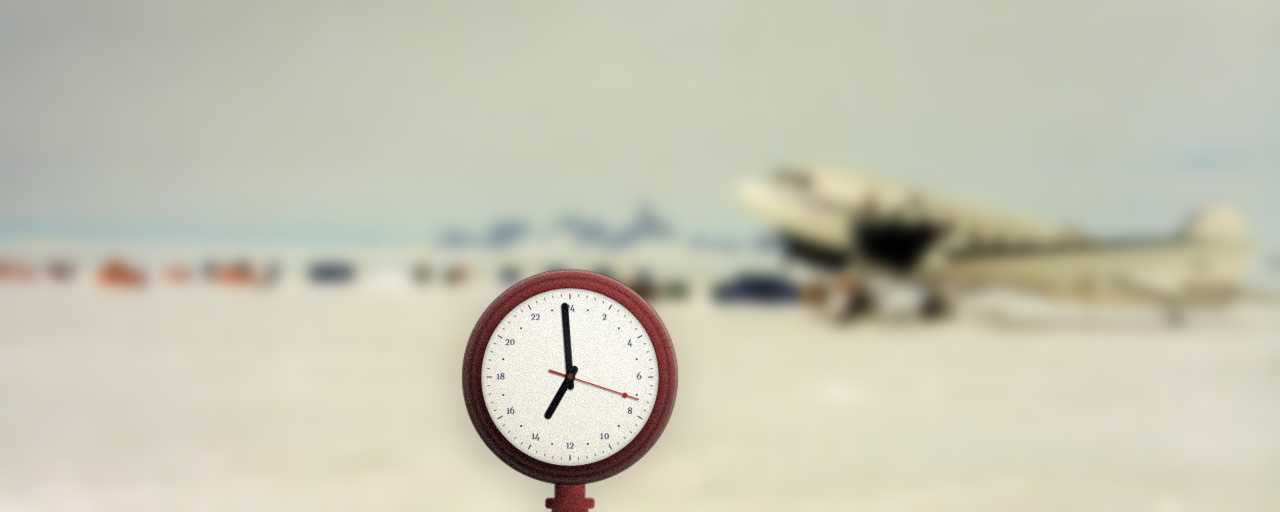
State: 13:59:18
